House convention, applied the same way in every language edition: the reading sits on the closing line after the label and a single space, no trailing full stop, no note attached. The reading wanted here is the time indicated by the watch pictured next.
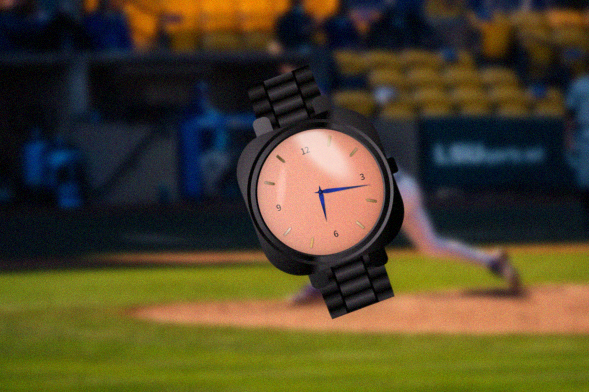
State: 6:17
